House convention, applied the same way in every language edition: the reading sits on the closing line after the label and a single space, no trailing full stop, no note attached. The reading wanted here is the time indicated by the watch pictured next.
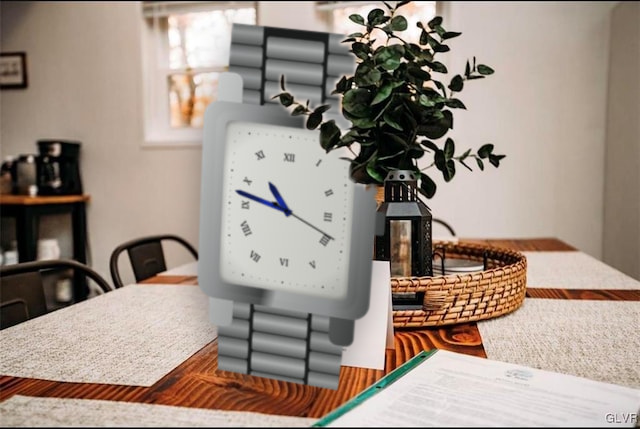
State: 10:47:19
